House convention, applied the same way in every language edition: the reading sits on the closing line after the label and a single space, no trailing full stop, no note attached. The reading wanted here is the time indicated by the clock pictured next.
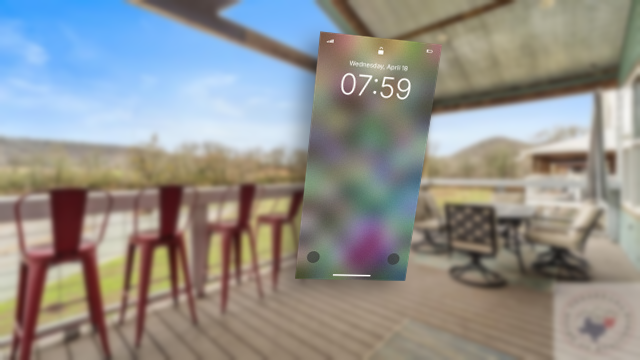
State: 7:59
